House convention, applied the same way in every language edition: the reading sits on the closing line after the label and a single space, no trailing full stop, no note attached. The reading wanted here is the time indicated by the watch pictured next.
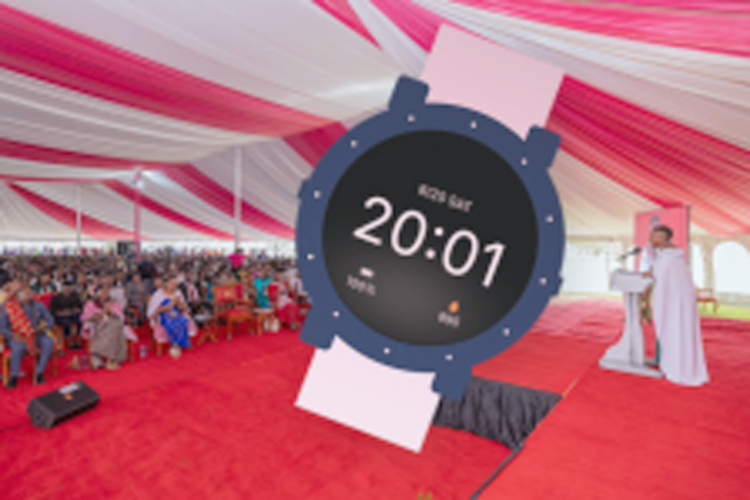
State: 20:01
